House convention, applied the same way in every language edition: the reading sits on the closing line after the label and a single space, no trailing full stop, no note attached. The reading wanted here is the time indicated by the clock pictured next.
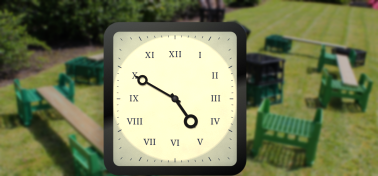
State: 4:50
